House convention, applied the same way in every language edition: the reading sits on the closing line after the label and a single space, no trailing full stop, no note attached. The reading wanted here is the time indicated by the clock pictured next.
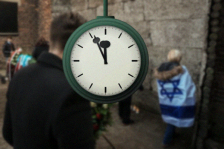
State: 11:56
